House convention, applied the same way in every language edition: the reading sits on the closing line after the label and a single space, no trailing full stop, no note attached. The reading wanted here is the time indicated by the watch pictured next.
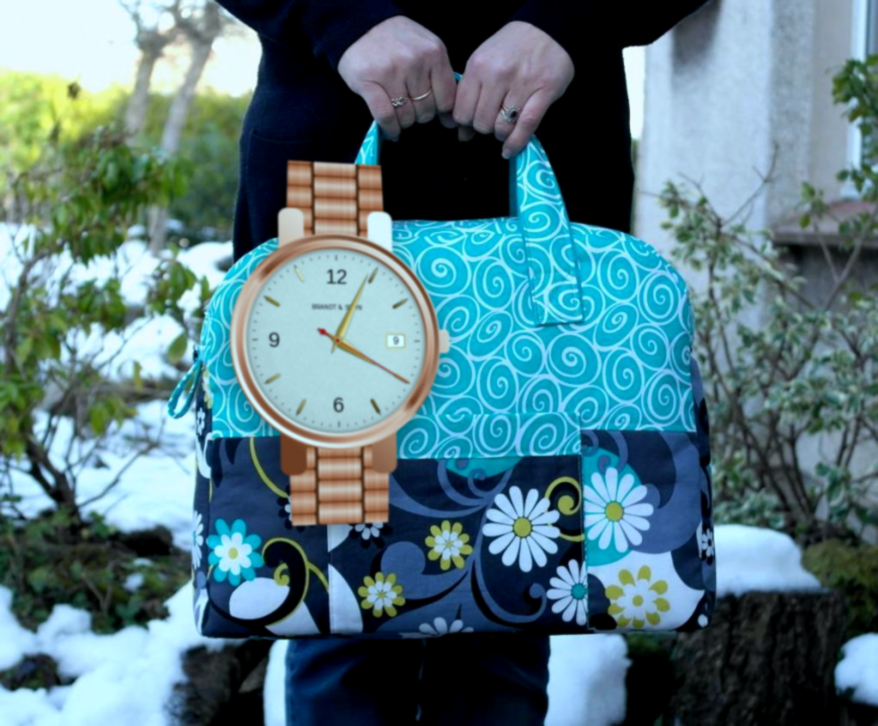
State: 4:04:20
